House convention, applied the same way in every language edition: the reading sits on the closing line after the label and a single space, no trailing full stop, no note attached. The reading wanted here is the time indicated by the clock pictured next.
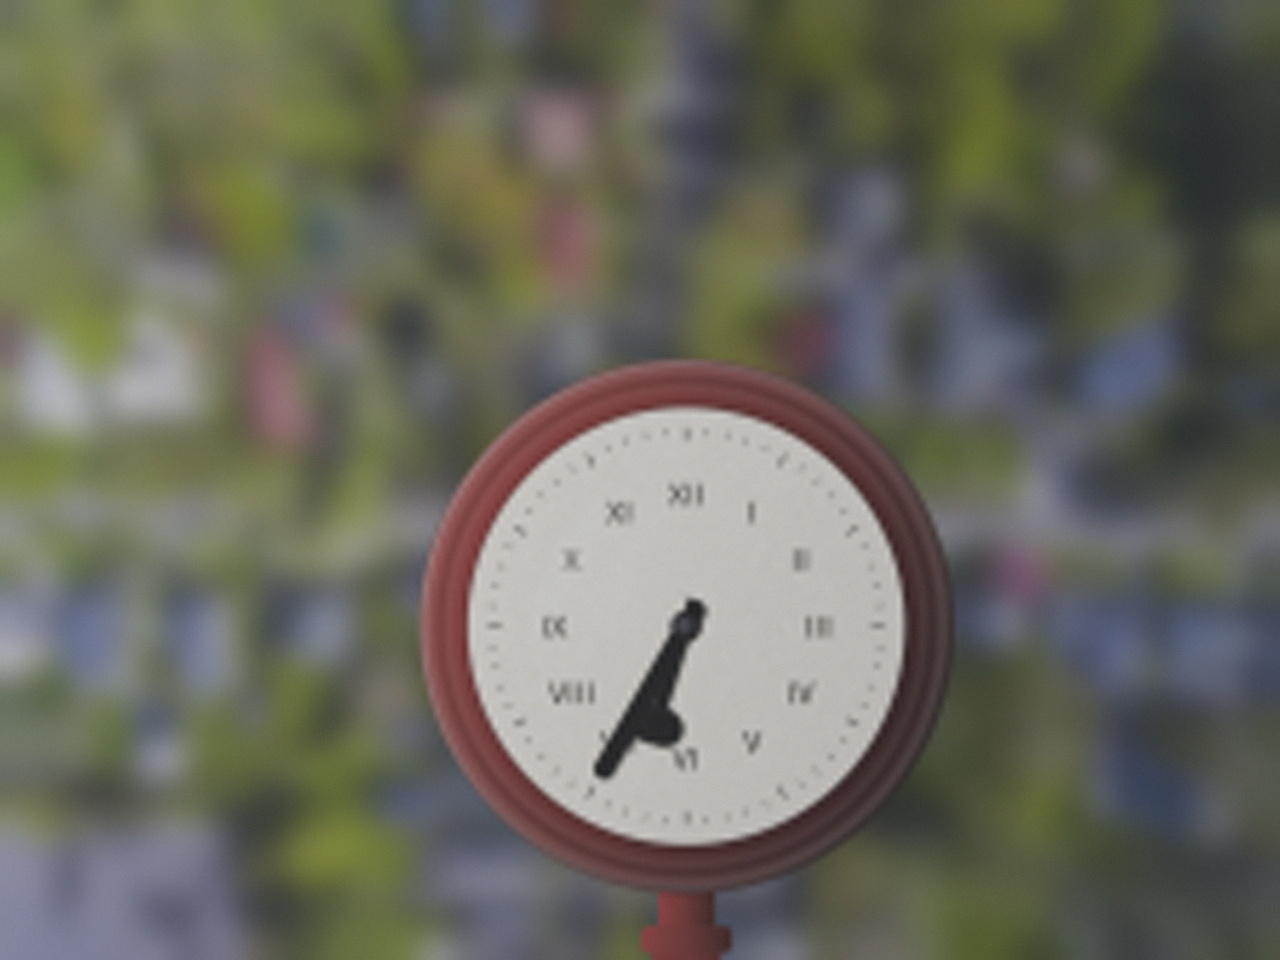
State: 6:35
